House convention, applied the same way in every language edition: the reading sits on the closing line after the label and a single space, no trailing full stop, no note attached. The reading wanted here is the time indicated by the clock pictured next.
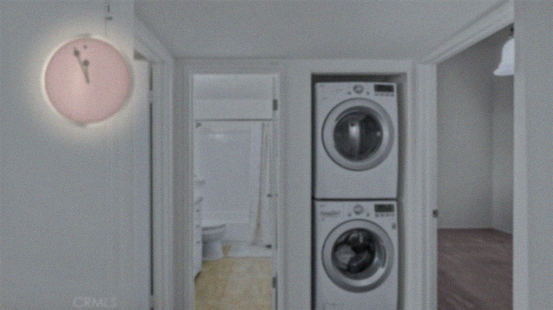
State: 11:57
